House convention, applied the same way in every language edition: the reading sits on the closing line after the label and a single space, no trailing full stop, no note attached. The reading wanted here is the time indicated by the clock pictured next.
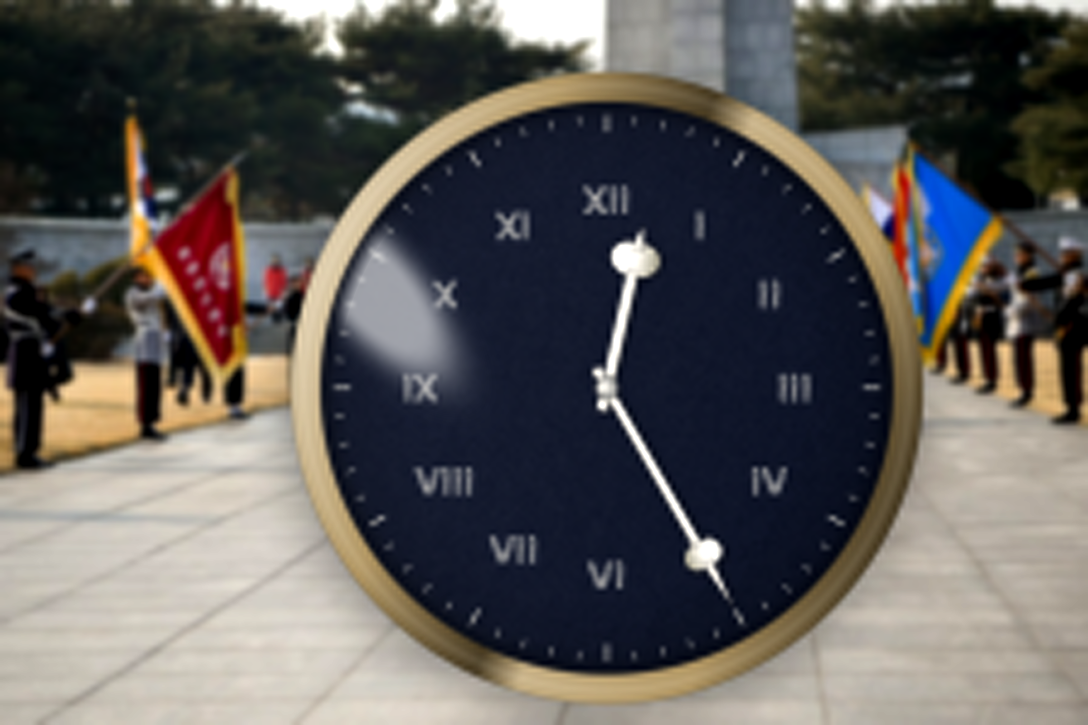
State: 12:25
